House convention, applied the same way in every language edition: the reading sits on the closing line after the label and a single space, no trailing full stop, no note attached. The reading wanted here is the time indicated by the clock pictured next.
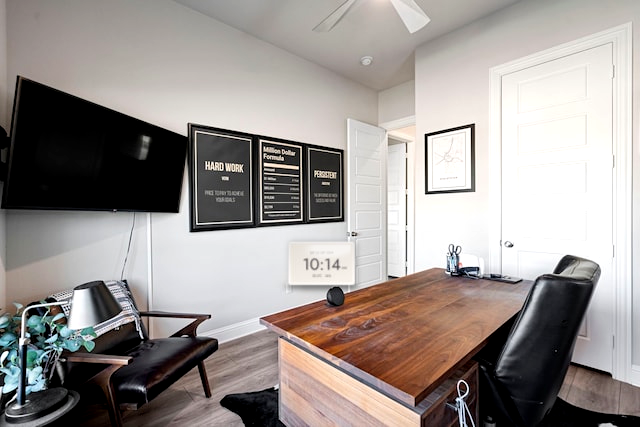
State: 10:14
